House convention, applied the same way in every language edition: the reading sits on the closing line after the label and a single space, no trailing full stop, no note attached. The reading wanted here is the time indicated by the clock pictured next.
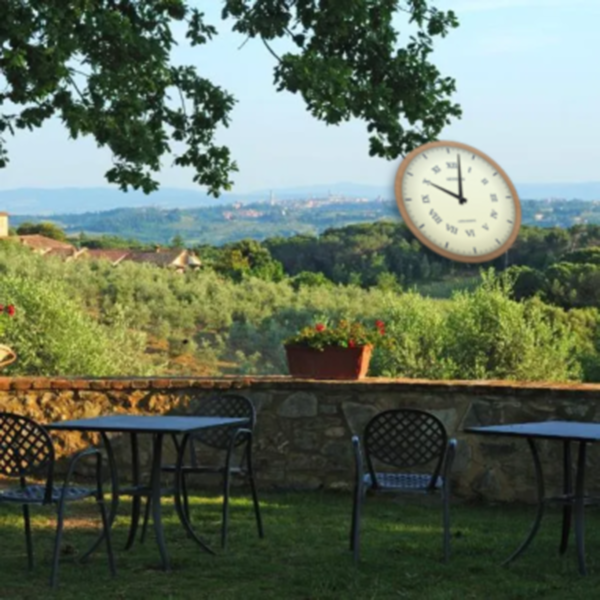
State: 10:02
